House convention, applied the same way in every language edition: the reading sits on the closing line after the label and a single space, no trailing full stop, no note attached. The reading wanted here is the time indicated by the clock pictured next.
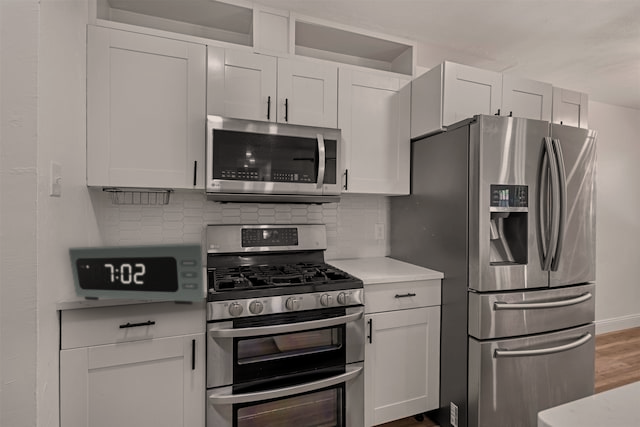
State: 7:02
